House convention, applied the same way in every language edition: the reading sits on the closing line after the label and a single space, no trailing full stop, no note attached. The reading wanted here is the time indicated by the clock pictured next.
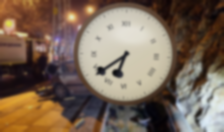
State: 6:39
